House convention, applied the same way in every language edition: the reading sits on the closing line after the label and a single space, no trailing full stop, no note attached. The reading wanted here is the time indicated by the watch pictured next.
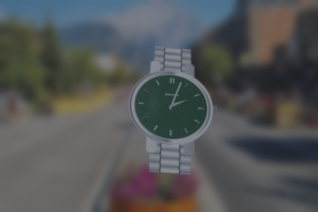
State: 2:03
